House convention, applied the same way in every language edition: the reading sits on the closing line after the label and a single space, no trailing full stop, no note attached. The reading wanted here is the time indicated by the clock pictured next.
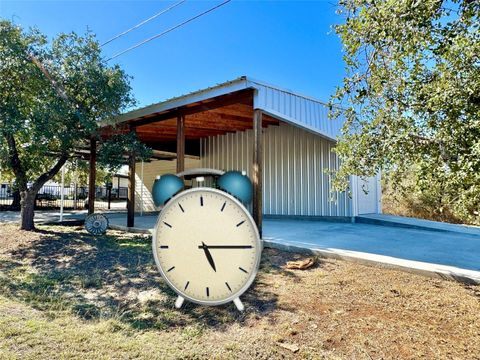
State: 5:15
